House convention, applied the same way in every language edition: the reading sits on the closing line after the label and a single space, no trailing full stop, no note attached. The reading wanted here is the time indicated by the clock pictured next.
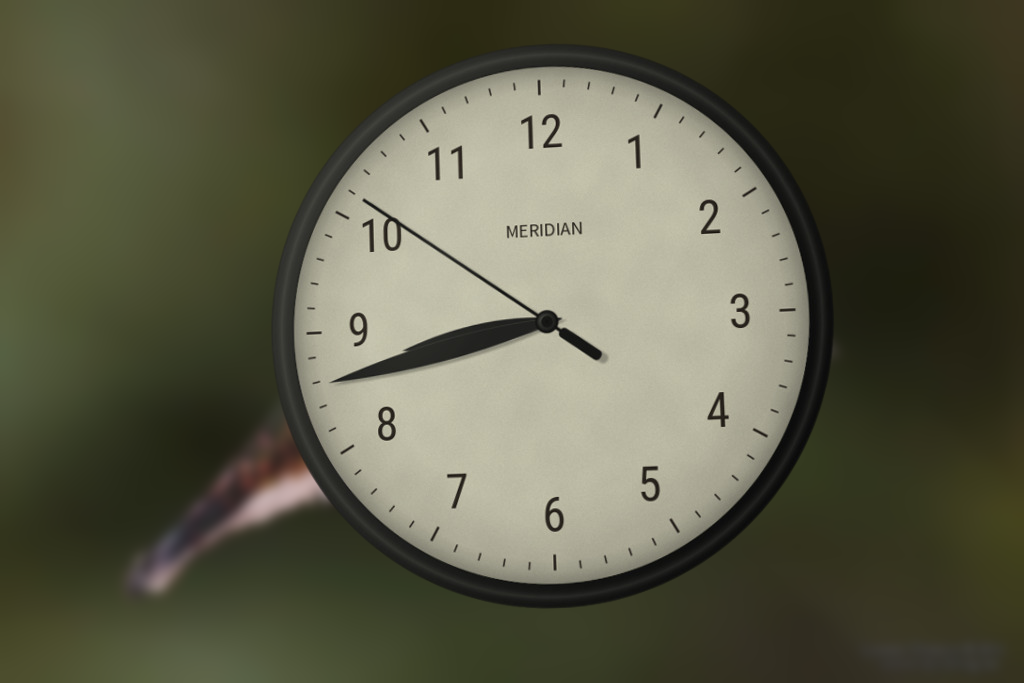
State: 8:42:51
